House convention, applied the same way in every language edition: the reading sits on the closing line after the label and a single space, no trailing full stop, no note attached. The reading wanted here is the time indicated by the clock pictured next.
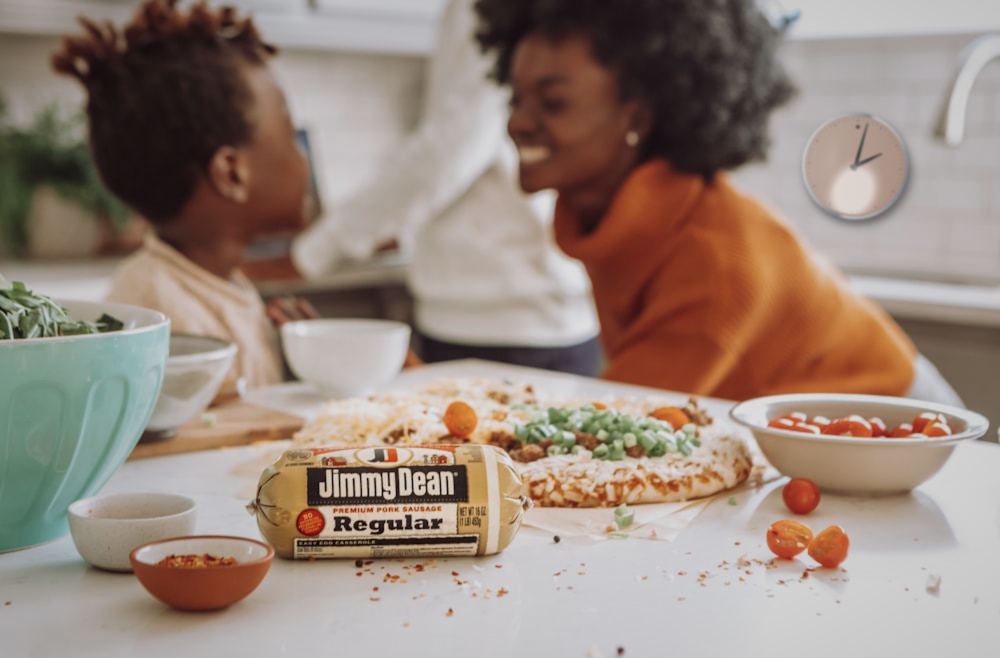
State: 2:02
